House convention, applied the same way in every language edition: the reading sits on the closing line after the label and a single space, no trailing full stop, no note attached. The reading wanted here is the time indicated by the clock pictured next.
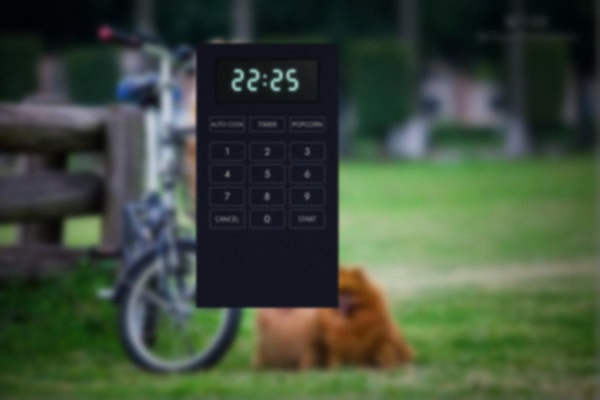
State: 22:25
